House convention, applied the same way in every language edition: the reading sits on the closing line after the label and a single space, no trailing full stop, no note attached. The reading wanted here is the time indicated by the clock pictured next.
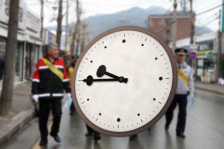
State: 9:45
